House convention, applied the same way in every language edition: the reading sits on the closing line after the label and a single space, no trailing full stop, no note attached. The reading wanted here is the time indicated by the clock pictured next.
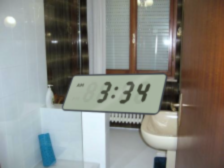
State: 3:34
